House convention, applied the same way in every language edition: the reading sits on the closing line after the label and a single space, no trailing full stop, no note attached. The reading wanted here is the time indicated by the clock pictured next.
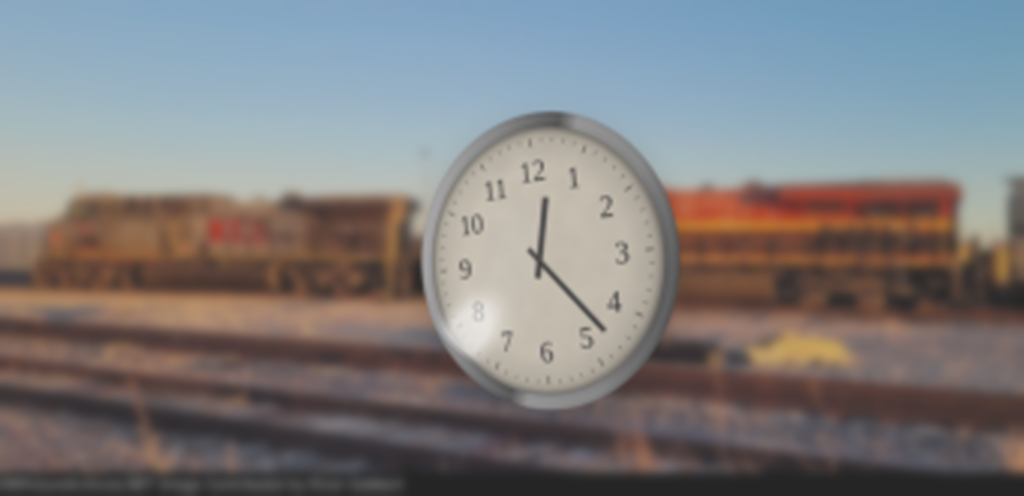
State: 12:23
